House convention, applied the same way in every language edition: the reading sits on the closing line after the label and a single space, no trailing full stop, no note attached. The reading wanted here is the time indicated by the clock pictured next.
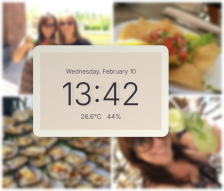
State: 13:42
